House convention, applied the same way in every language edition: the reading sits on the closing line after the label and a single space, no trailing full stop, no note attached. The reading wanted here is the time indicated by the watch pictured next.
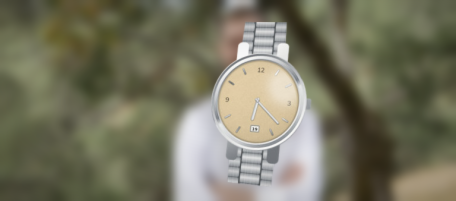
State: 6:22
